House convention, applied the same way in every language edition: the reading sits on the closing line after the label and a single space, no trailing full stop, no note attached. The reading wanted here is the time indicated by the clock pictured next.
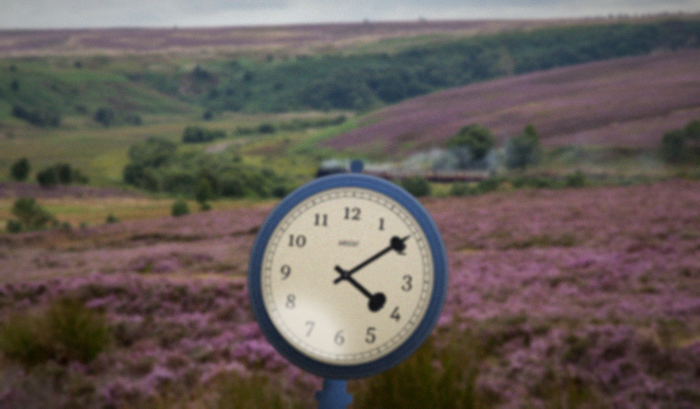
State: 4:09
